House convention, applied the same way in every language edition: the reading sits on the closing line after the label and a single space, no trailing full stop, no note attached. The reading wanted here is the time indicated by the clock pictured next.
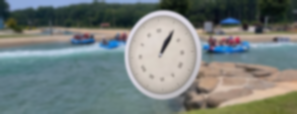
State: 1:06
